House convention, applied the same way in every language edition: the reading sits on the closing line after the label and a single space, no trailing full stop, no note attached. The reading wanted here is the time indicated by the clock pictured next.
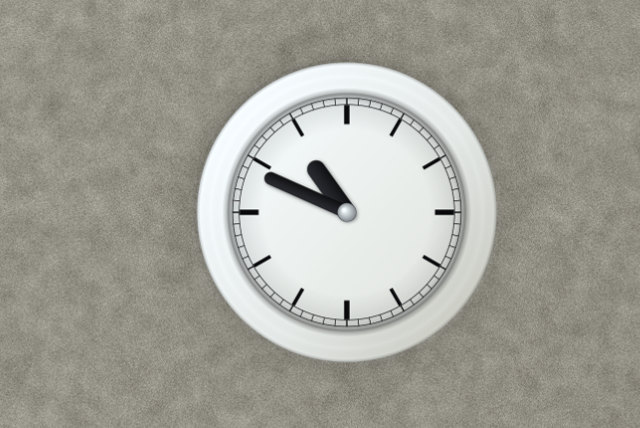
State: 10:49
